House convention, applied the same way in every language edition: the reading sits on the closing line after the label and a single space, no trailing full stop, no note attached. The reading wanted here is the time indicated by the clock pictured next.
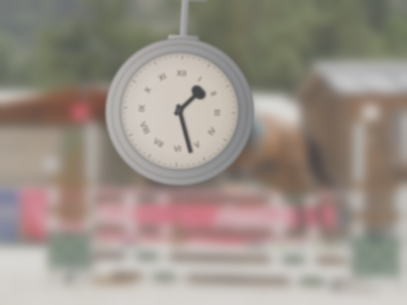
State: 1:27
